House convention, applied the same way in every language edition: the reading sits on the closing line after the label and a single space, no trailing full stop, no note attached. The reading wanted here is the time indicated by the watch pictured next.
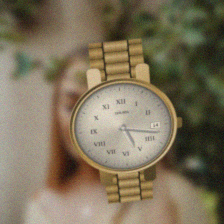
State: 5:17
